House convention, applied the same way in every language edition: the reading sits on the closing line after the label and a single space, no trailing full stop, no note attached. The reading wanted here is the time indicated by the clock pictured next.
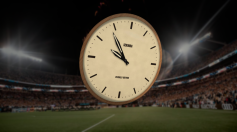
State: 9:54
